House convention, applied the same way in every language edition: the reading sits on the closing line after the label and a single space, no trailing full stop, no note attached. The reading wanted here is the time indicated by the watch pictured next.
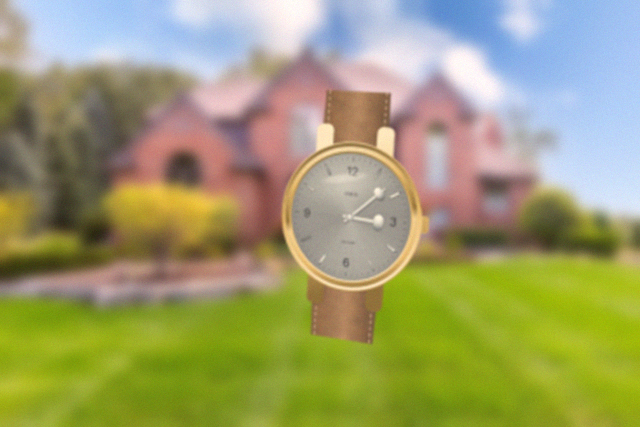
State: 3:08
